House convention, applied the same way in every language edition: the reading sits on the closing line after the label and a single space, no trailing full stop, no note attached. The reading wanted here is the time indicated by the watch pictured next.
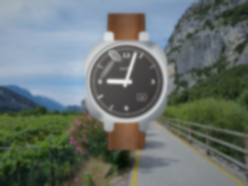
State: 9:03
